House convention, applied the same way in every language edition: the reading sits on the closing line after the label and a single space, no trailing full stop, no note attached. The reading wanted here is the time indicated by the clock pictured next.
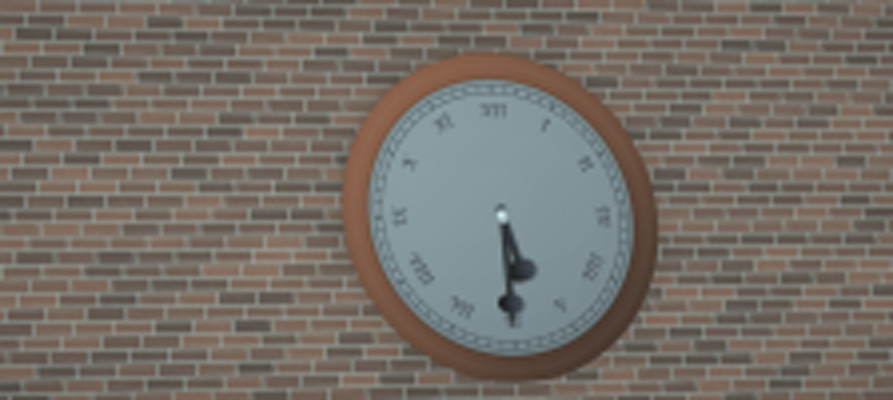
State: 5:30
